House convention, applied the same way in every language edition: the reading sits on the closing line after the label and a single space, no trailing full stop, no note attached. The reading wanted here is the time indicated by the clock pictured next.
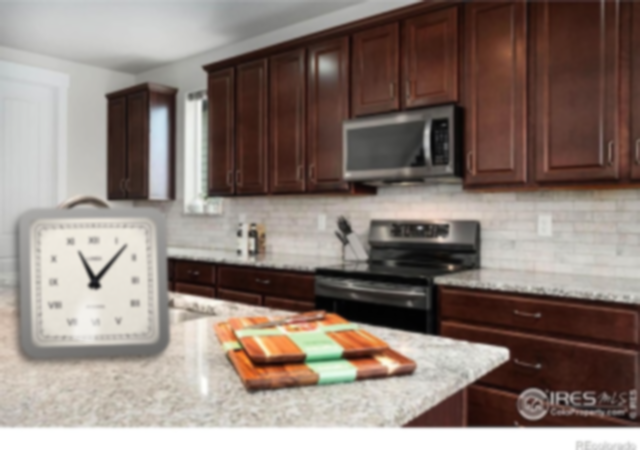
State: 11:07
